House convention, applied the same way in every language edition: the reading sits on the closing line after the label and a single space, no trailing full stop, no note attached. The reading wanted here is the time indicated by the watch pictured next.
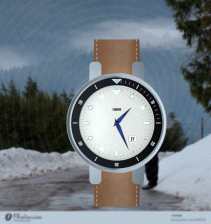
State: 1:26
